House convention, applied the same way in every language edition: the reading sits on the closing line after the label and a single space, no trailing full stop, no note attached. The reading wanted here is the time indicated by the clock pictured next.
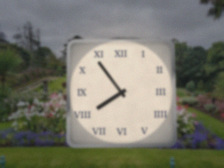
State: 7:54
